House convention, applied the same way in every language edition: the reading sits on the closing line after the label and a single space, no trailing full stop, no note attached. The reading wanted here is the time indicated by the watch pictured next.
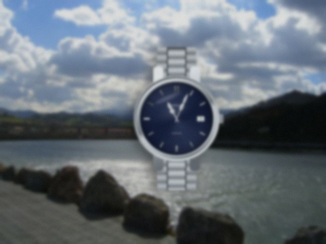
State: 11:04
